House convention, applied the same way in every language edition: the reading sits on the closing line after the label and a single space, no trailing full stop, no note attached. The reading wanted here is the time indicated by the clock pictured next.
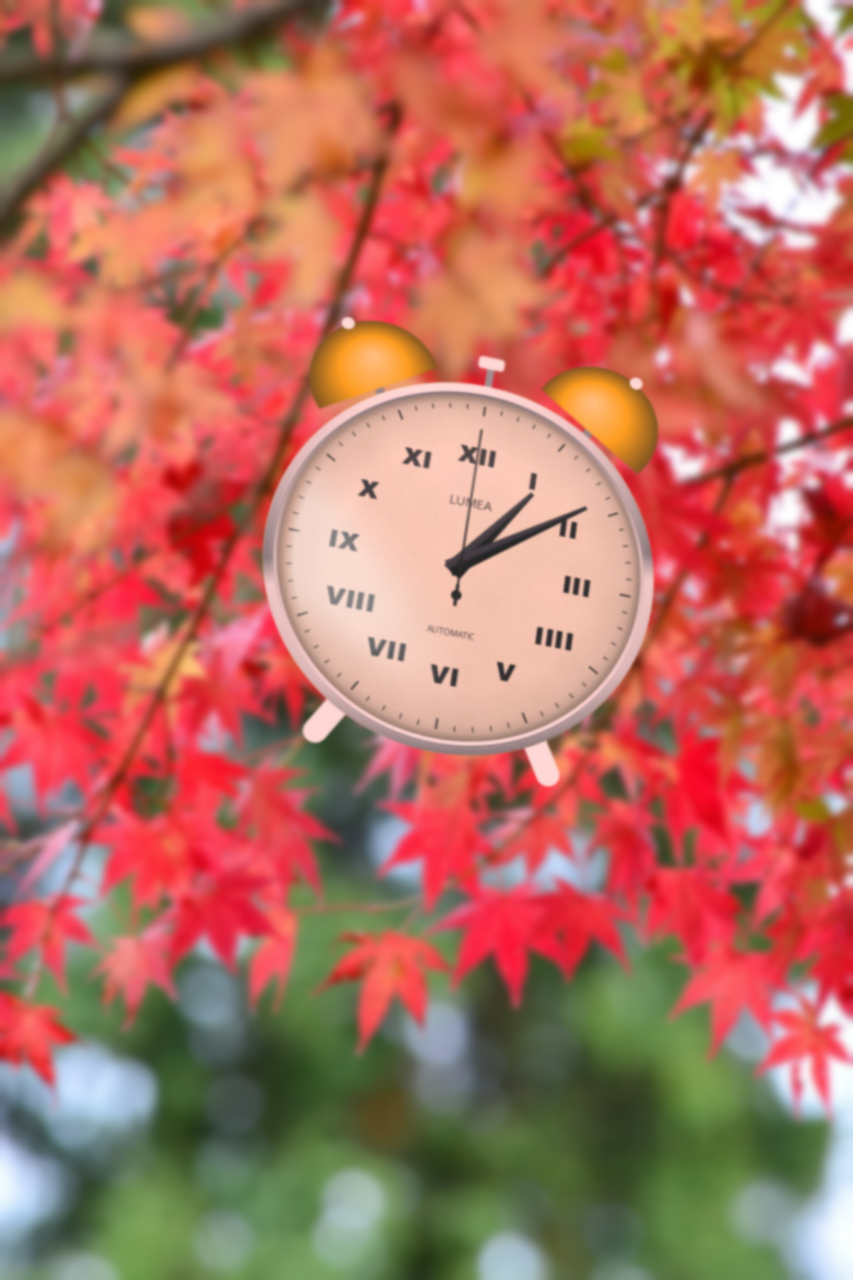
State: 1:09:00
